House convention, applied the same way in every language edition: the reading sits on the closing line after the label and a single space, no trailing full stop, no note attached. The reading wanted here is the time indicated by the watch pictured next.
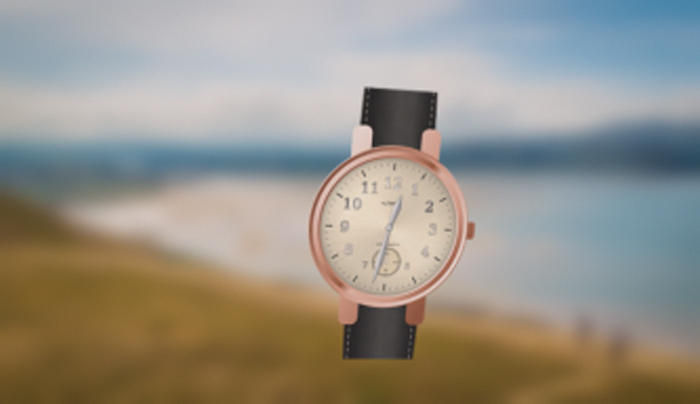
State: 12:32
